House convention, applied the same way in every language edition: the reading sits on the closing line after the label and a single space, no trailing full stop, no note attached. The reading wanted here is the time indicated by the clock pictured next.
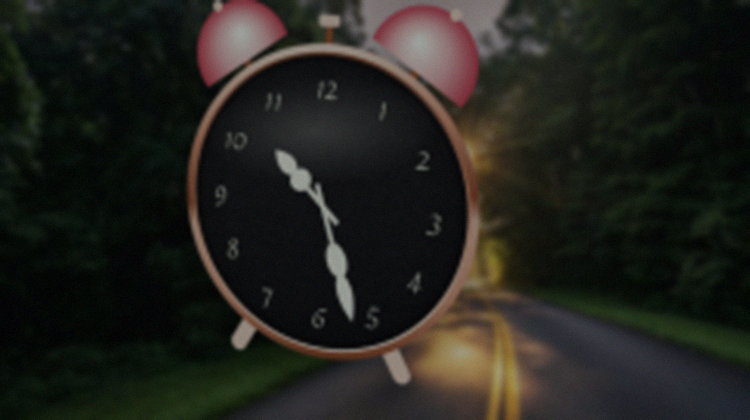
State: 10:27
